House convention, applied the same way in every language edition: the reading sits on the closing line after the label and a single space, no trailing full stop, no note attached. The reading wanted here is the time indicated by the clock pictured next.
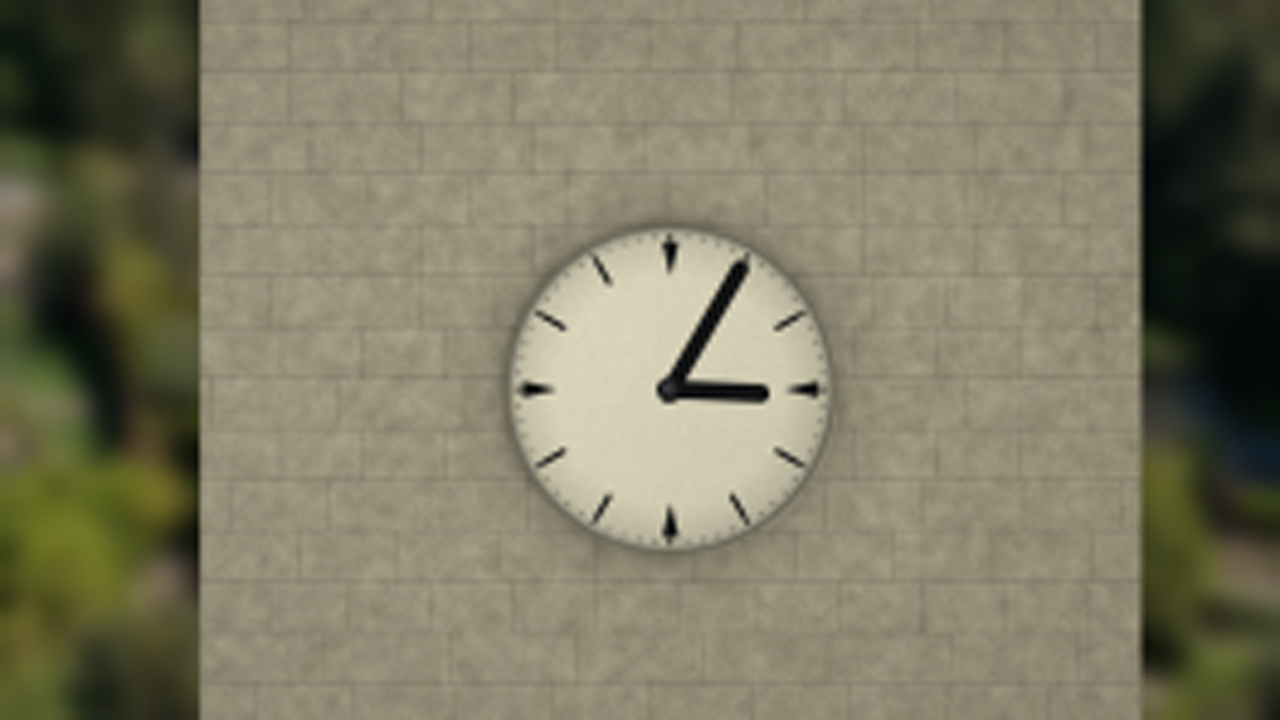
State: 3:05
